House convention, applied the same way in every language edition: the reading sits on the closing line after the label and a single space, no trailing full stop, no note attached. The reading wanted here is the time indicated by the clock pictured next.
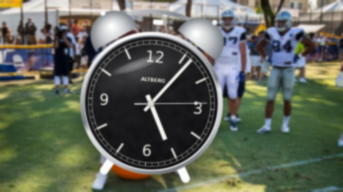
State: 5:06:14
